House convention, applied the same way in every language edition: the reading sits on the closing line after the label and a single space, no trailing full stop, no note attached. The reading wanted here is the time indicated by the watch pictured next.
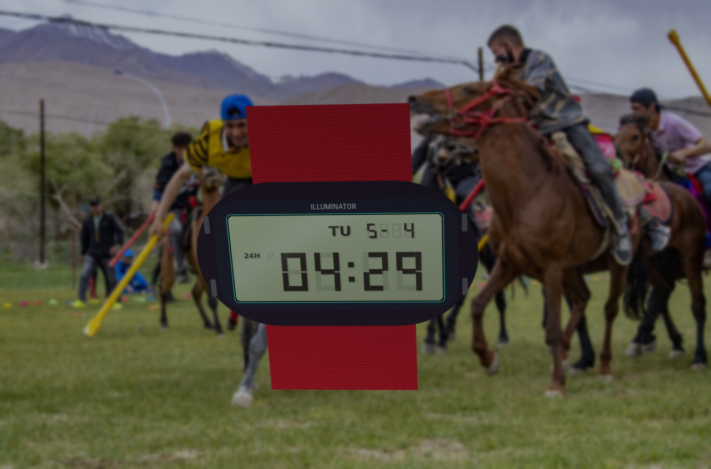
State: 4:29
